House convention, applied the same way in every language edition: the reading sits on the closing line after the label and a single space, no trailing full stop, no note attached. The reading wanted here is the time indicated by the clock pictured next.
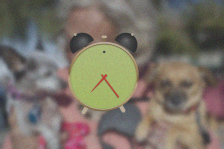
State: 7:24
